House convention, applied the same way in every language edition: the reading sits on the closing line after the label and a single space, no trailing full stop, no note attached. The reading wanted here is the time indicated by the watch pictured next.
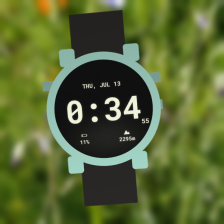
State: 0:34
